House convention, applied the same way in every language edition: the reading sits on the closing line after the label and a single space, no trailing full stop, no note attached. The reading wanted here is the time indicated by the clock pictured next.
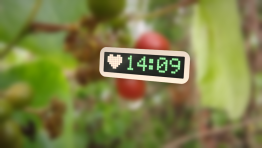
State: 14:09
